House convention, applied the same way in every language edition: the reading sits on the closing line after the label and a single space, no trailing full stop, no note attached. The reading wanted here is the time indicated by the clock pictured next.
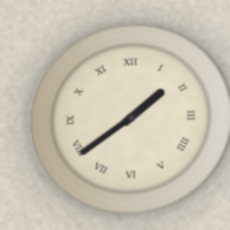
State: 1:39
